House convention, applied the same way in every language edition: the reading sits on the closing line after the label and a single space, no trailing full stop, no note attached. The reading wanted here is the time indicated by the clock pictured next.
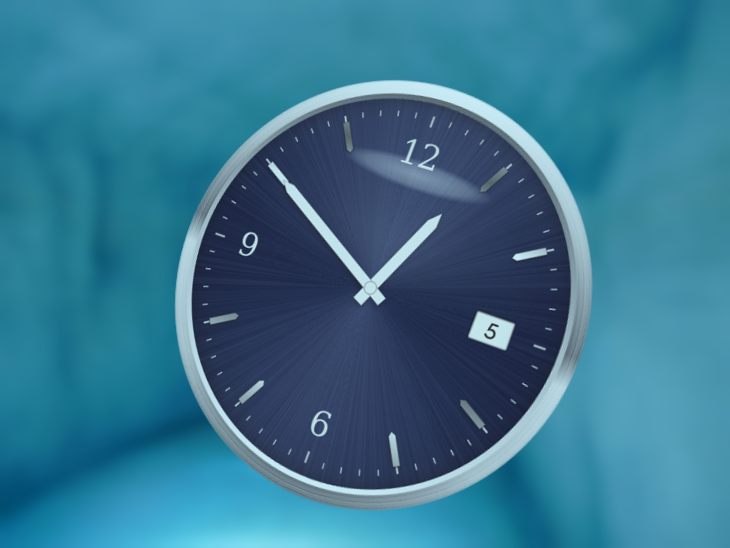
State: 12:50
